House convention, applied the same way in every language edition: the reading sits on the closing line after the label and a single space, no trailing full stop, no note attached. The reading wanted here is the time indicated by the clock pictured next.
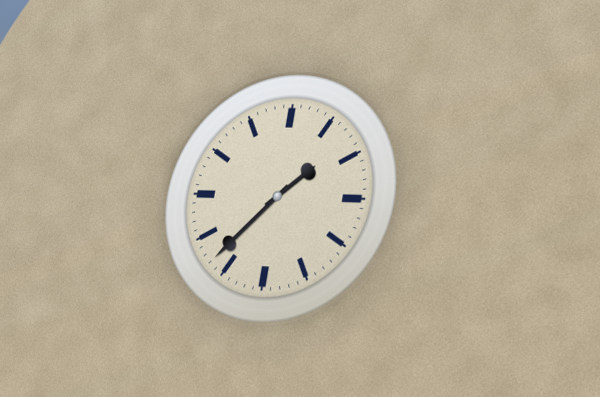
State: 1:37
